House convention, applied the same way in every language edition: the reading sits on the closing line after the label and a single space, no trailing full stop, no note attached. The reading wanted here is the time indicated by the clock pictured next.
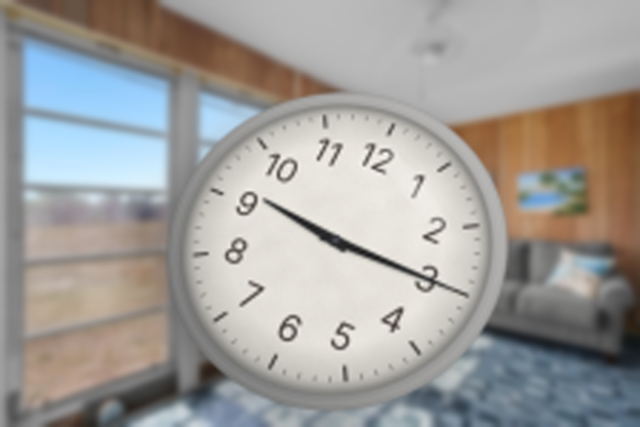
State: 9:15
